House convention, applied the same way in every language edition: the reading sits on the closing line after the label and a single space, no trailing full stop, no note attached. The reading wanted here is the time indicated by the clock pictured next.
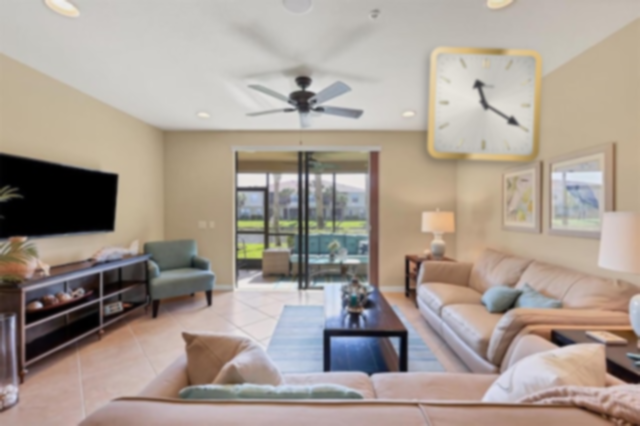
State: 11:20
